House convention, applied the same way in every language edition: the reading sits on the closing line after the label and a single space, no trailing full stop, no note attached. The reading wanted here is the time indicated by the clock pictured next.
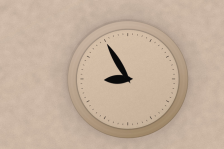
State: 8:55
